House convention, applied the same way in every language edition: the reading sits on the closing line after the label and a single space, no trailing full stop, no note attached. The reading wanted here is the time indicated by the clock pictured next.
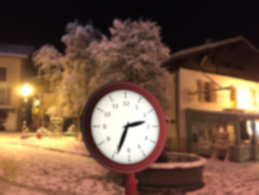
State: 2:34
